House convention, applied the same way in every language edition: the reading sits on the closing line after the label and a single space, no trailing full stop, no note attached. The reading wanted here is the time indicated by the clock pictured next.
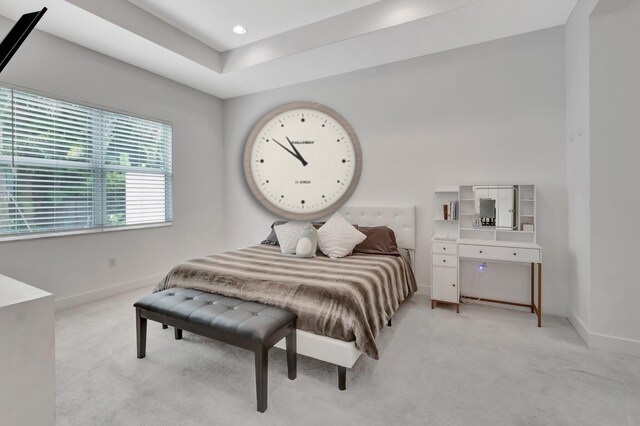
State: 10:51
